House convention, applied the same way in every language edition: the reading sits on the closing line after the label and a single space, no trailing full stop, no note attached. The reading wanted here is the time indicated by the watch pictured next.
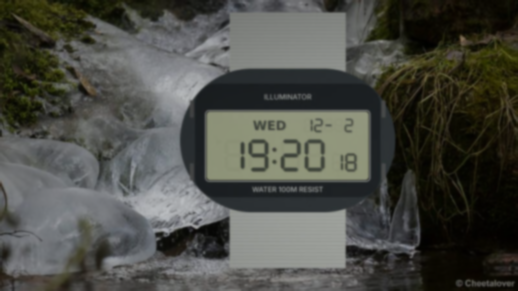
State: 19:20:18
